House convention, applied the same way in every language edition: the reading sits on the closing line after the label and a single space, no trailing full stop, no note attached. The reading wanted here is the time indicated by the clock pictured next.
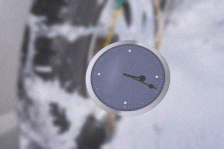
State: 3:19
